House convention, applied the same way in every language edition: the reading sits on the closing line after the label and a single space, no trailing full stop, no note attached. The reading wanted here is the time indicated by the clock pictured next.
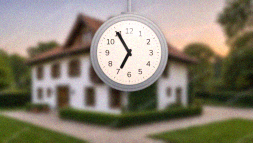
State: 6:55
